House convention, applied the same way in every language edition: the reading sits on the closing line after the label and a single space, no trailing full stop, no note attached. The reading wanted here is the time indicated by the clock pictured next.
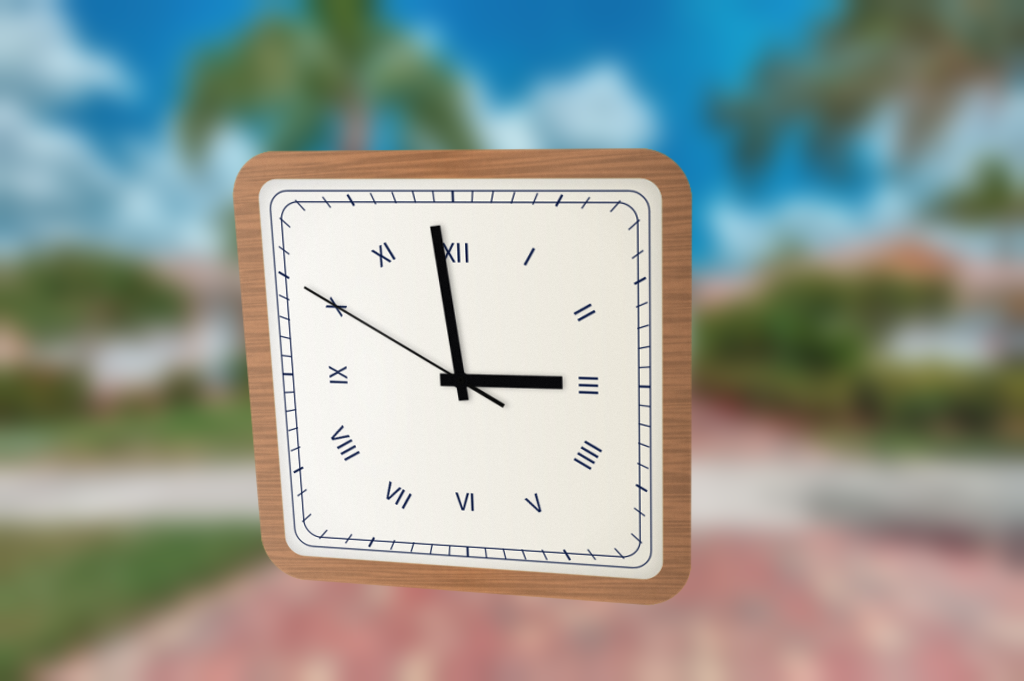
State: 2:58:50
